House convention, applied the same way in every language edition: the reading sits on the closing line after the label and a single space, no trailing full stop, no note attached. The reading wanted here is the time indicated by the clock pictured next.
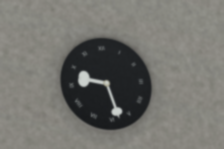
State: 9:28
